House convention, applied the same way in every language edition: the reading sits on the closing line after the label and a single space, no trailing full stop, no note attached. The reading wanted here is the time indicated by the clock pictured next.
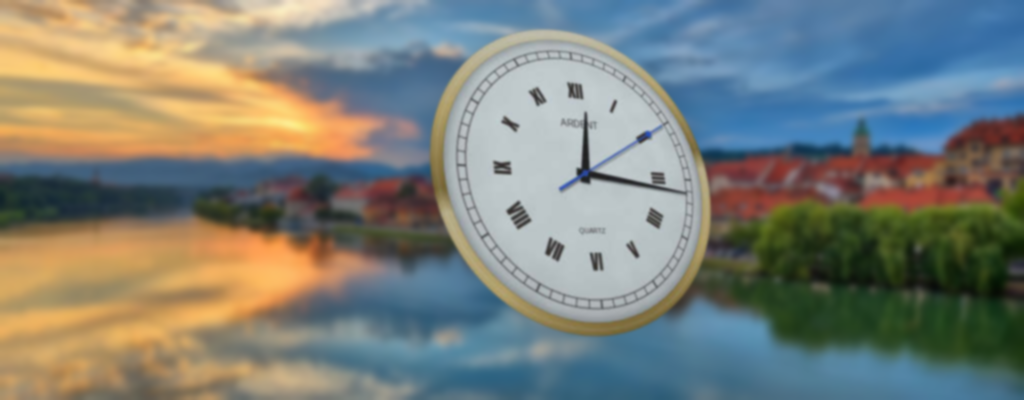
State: 12:16:10
